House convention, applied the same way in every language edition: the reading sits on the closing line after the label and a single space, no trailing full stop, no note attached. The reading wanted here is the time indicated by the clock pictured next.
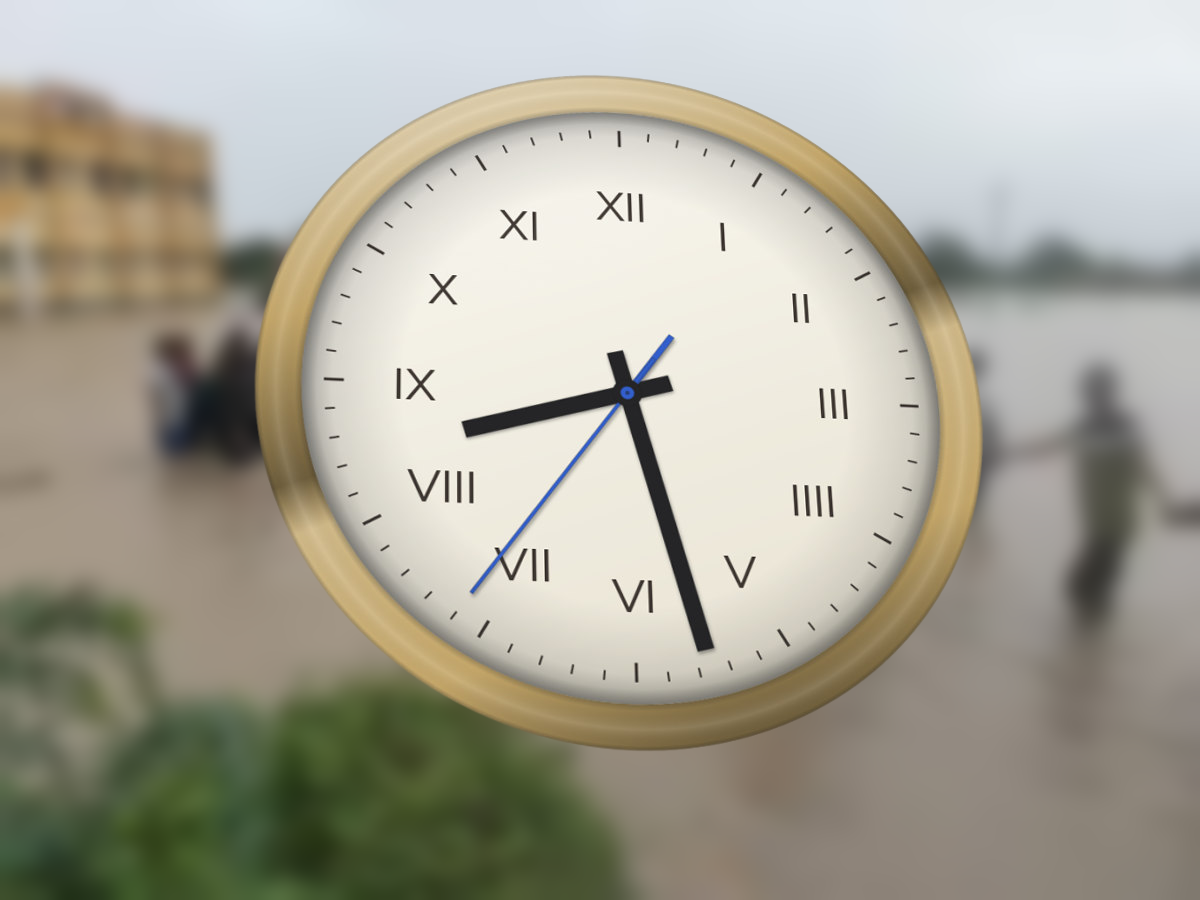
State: 8:27:36
